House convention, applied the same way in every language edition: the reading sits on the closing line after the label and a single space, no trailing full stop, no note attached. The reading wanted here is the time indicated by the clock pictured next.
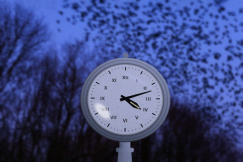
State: 4:12
